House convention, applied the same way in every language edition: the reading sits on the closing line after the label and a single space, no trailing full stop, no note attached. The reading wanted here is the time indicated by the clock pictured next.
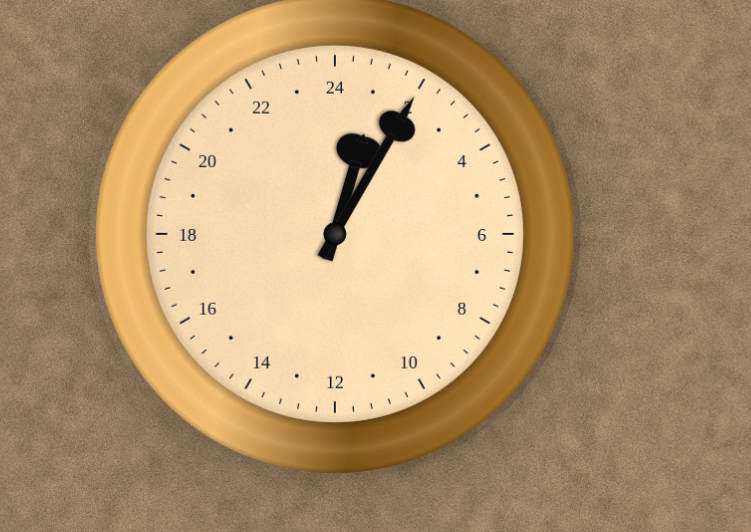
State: 1:05
